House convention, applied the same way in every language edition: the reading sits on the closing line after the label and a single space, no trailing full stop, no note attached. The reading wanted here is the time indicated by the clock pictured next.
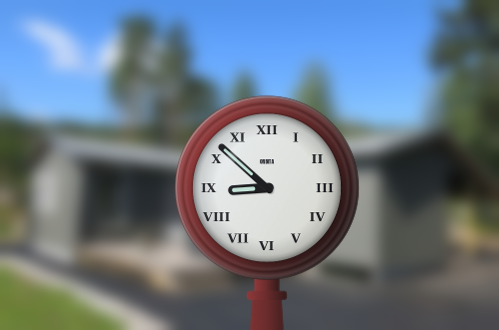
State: 8:52
